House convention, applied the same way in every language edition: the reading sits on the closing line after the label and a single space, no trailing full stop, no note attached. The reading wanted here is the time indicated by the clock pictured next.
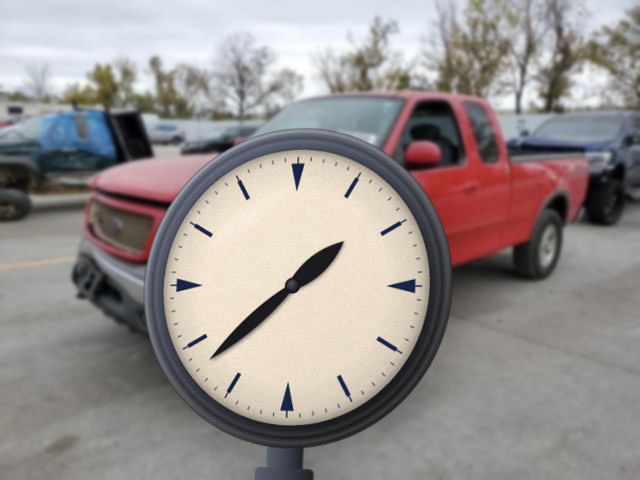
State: 1:38
